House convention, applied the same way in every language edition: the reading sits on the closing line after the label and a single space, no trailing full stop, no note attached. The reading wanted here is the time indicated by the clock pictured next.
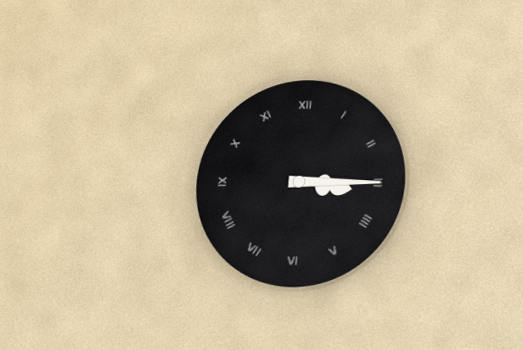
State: 3:15
